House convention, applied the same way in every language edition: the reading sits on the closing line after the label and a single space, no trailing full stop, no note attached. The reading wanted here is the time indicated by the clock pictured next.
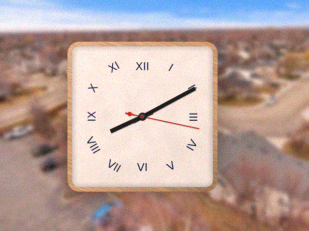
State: 8:10:17
